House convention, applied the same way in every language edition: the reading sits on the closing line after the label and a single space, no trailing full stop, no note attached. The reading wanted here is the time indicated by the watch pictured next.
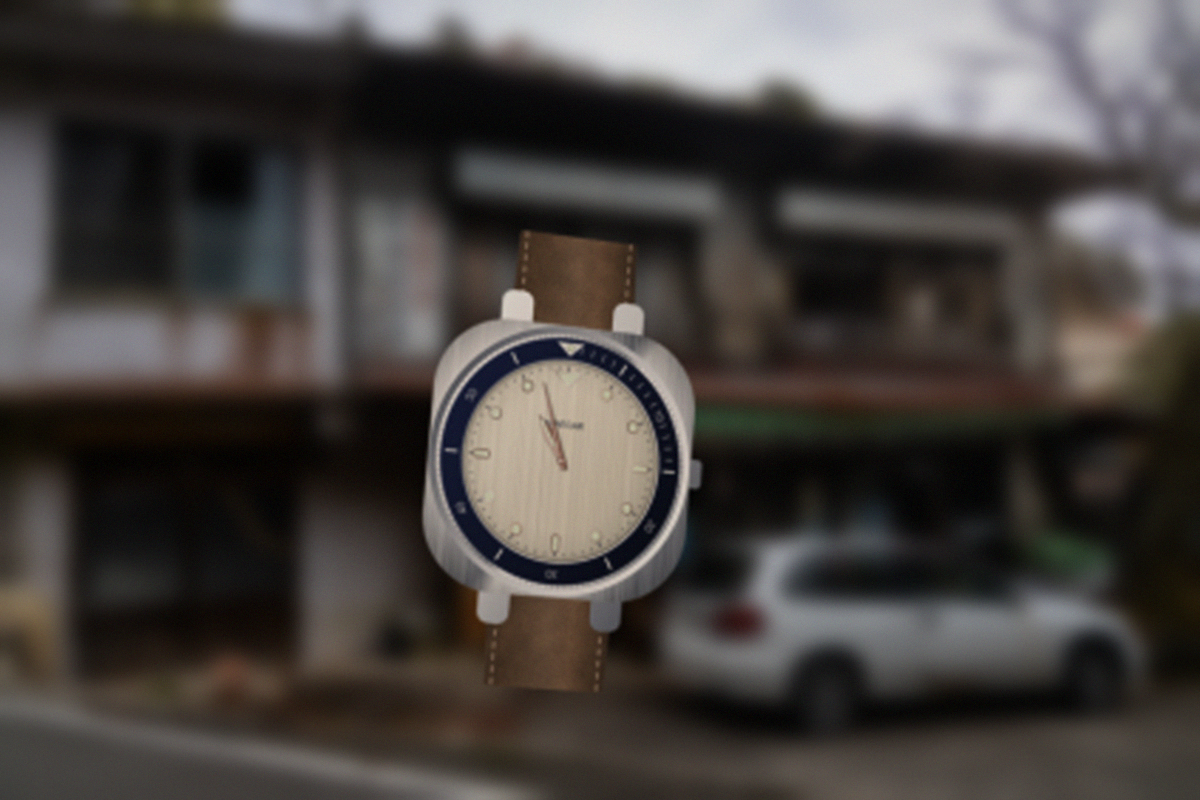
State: 10:57
